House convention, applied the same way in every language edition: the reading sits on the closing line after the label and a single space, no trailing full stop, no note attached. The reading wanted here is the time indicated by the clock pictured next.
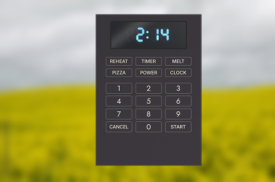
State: 2:14
